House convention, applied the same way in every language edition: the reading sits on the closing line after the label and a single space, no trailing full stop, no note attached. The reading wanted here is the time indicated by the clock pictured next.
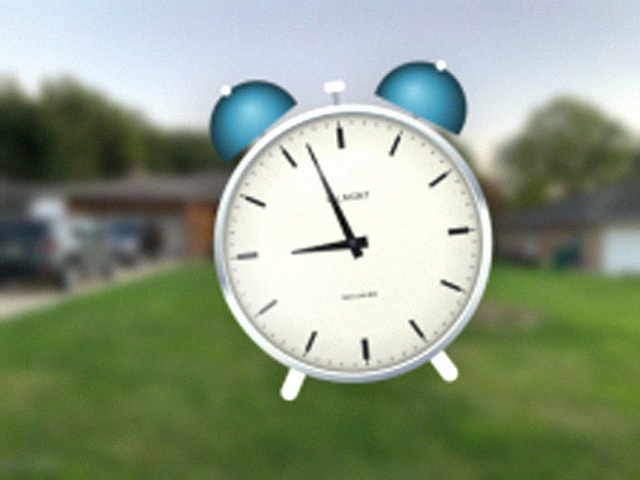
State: 8:57
